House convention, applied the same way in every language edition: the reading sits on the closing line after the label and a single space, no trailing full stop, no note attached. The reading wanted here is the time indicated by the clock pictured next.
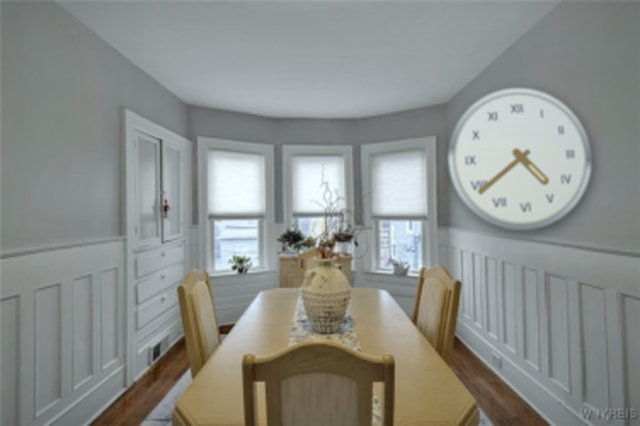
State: 4:39
